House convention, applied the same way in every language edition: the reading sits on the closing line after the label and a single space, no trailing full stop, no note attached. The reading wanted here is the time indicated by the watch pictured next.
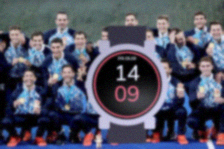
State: 14:09
